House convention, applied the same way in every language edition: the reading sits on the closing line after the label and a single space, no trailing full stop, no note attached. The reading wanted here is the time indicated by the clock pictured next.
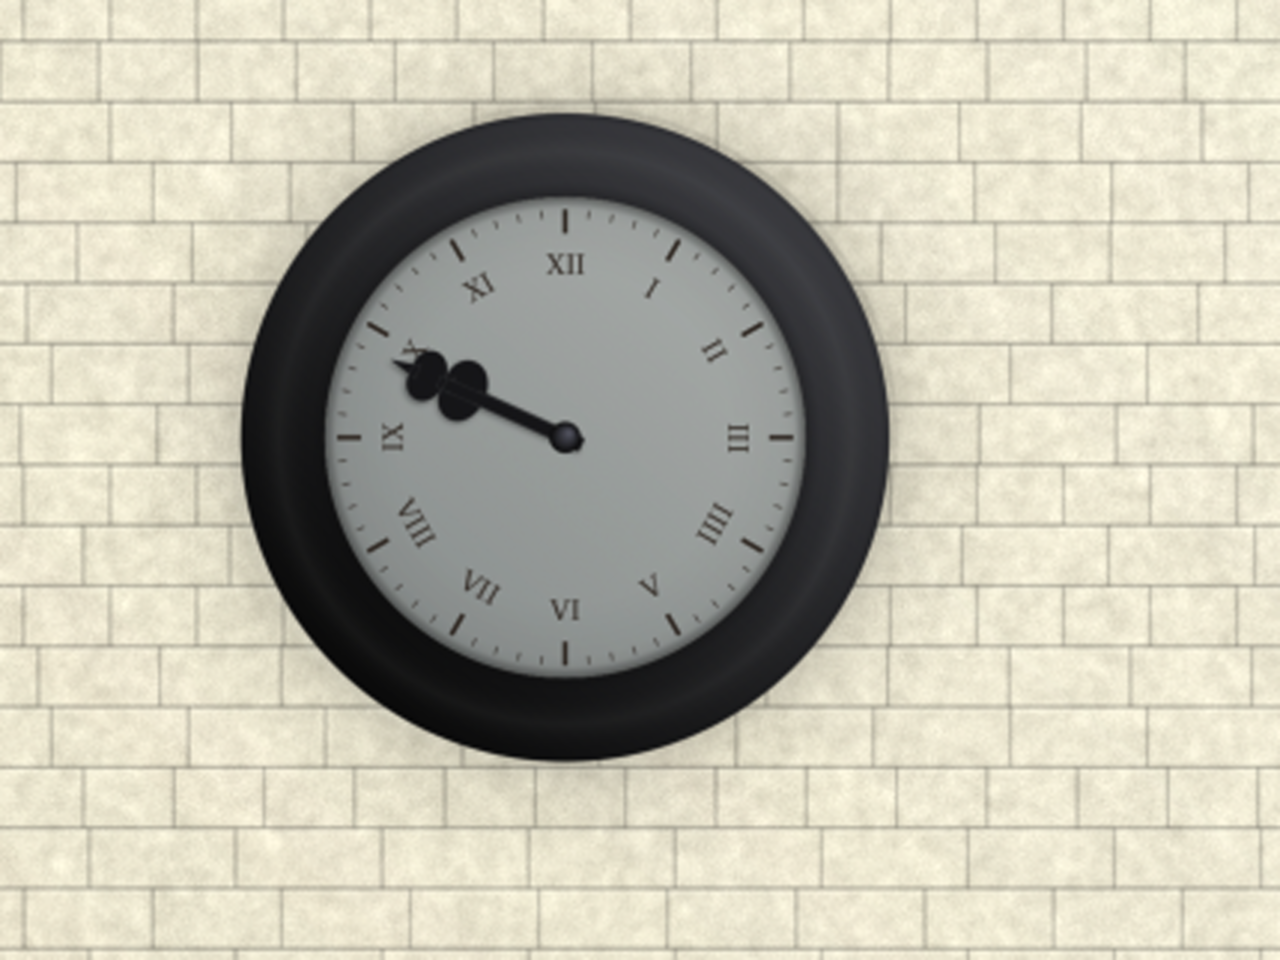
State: 9:49
